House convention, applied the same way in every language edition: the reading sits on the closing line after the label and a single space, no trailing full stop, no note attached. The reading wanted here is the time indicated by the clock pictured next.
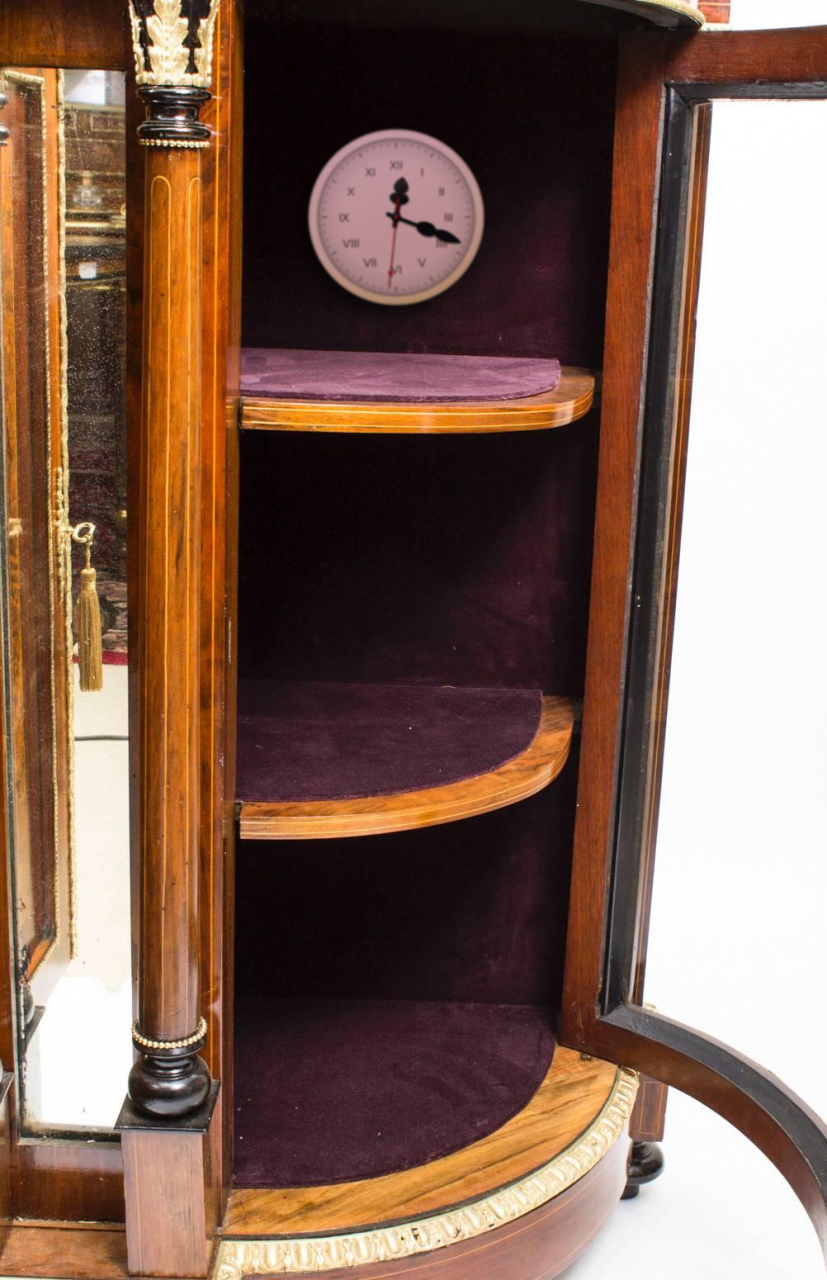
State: 12:18:31
